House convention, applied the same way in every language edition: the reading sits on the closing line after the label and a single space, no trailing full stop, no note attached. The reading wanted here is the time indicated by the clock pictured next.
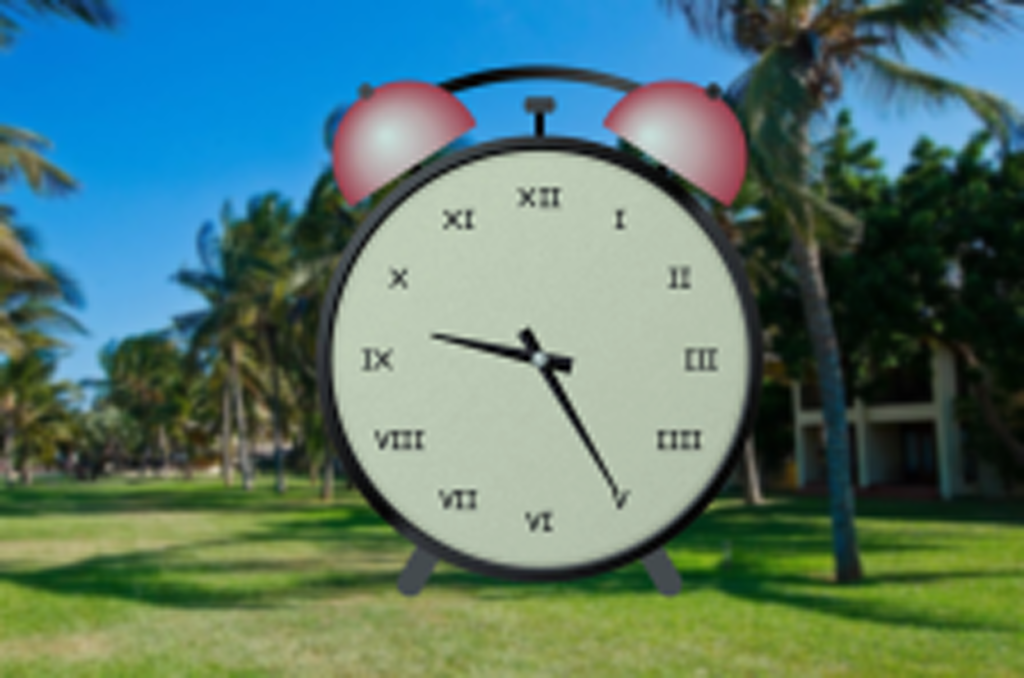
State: 9:25
